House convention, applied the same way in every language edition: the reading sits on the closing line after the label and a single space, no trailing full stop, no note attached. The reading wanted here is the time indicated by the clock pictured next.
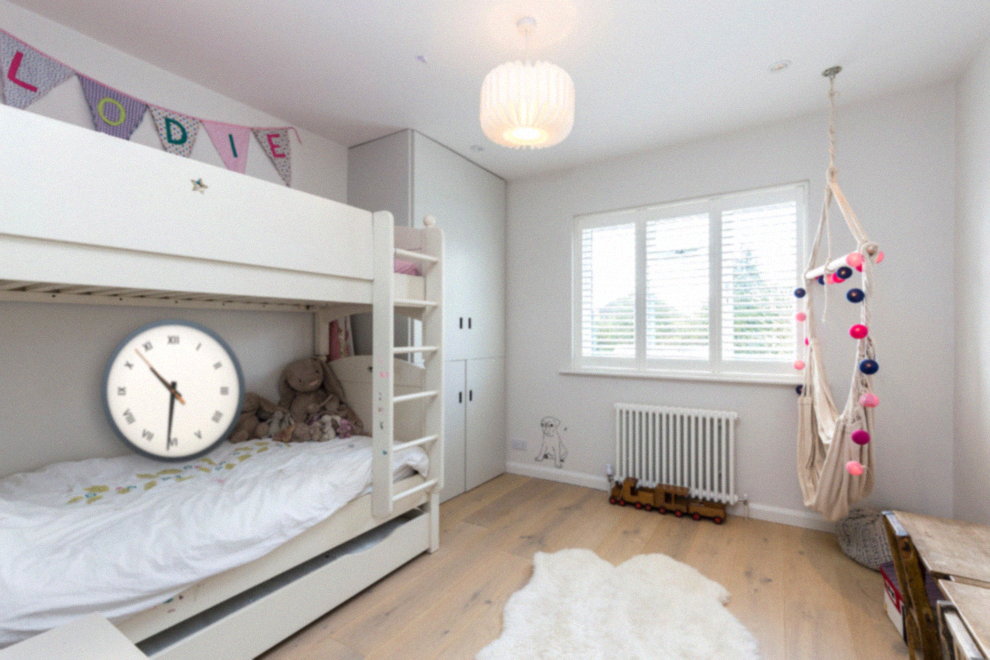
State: 10:30:53
